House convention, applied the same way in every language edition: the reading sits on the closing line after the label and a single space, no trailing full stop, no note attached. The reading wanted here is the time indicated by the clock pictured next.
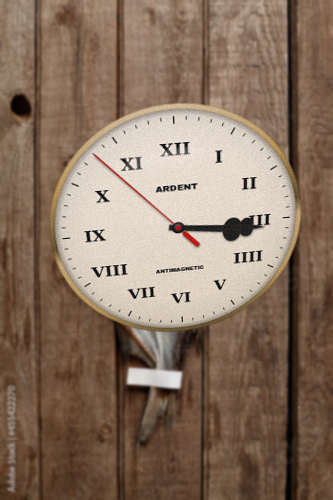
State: 3:15:53
